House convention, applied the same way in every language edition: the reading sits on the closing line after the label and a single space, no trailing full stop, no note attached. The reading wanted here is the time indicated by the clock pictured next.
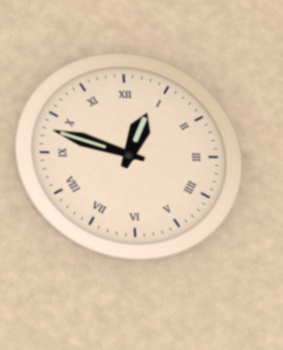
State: 12:48
